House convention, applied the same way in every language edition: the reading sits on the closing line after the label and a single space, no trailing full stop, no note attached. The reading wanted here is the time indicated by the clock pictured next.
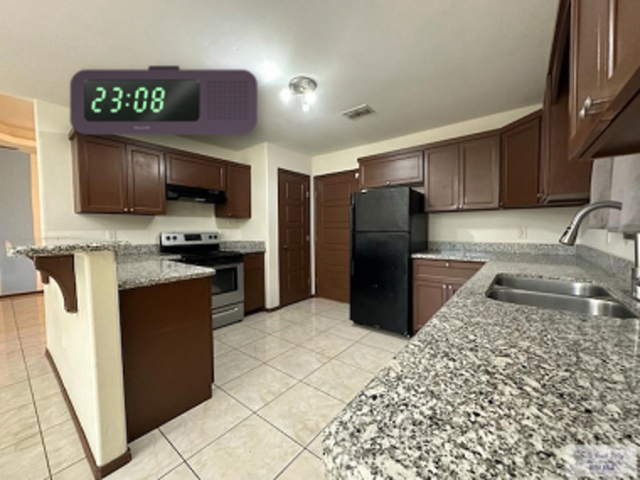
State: 23:08
